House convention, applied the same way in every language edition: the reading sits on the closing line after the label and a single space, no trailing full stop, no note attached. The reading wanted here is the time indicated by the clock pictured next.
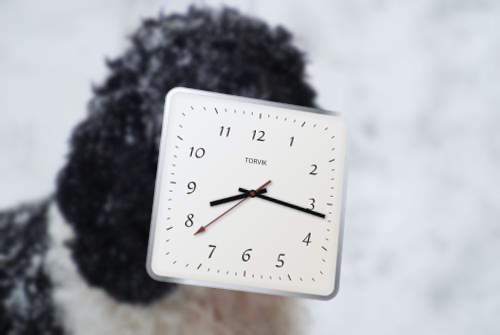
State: 8:16:38
